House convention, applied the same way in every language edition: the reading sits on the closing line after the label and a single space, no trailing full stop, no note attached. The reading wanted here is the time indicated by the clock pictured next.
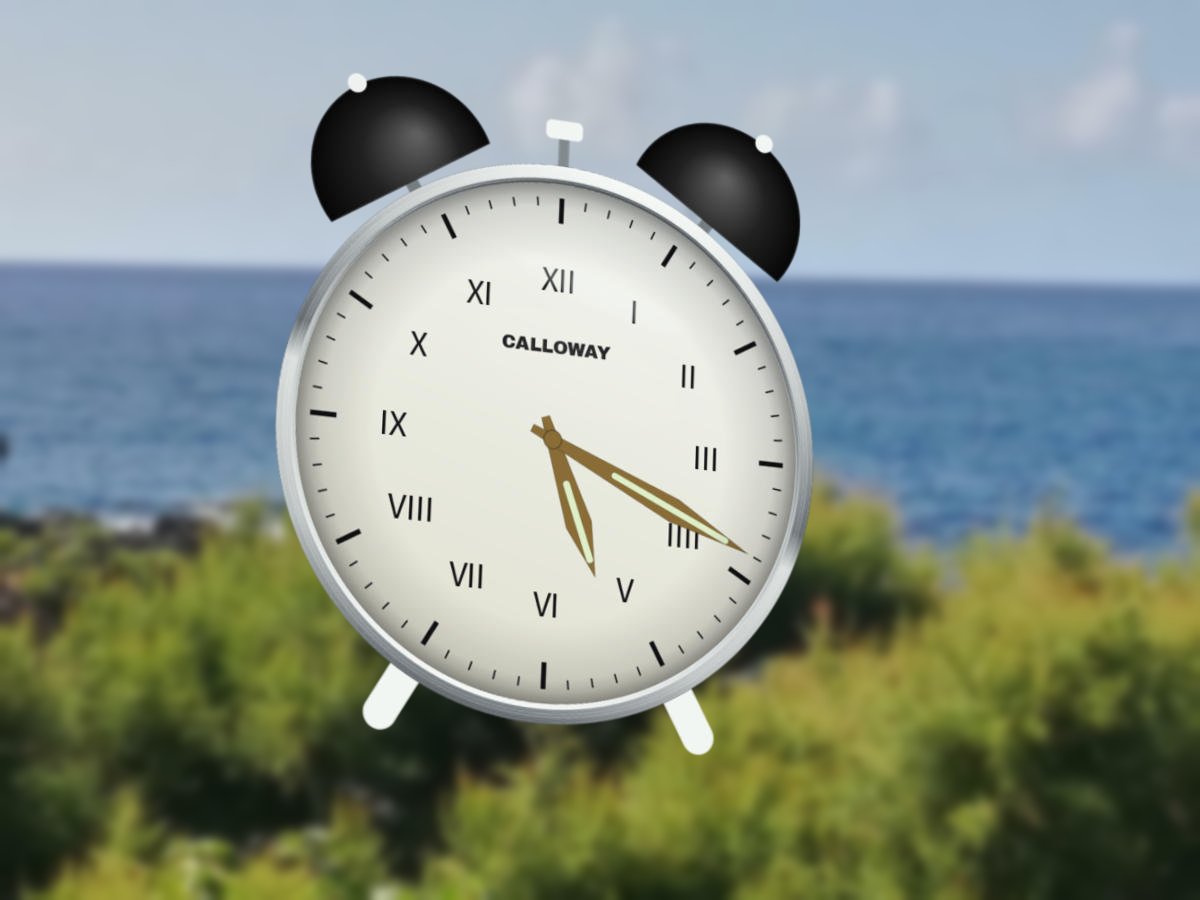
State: 5:19
